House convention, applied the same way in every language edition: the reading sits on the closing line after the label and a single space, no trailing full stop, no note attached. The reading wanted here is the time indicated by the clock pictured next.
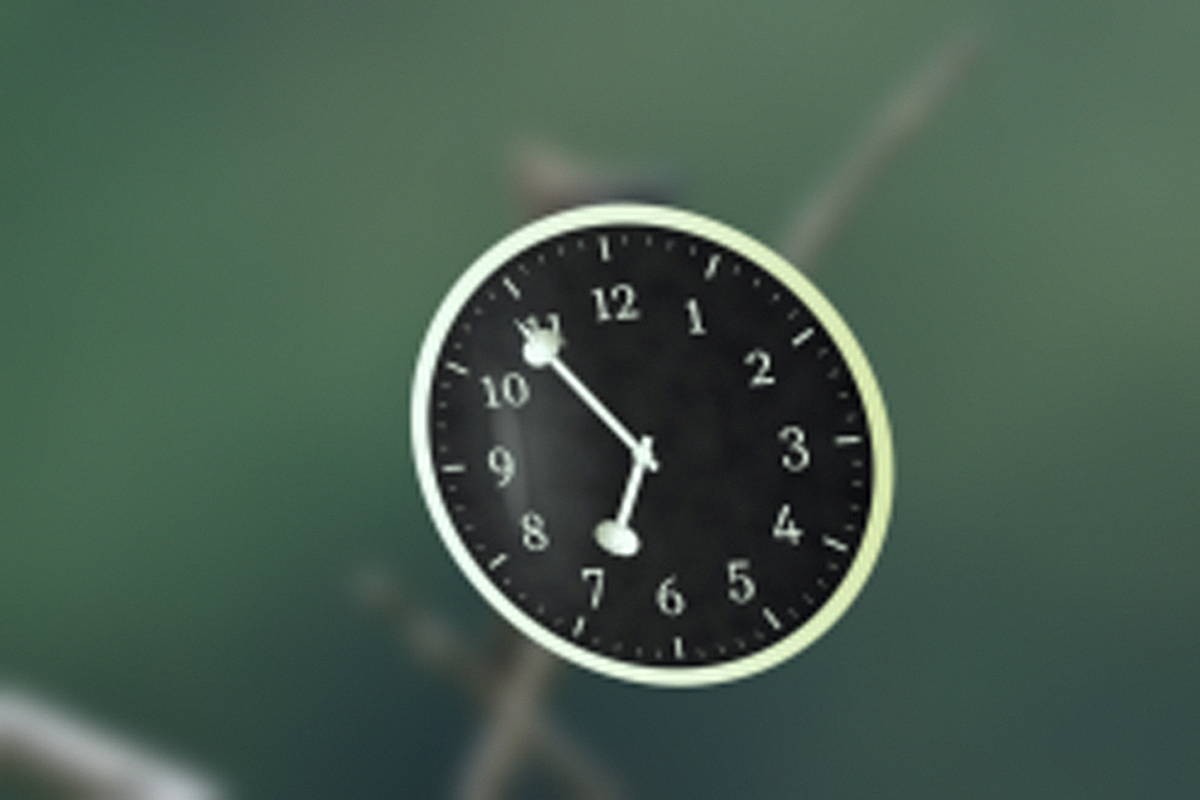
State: 6:54
